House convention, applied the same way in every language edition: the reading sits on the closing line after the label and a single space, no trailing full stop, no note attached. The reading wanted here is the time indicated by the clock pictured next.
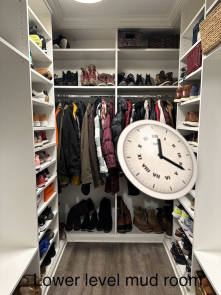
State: 12:21
